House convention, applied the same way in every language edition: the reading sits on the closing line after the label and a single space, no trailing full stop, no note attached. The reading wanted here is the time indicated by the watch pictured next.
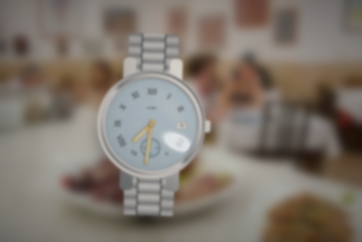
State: 7:31
